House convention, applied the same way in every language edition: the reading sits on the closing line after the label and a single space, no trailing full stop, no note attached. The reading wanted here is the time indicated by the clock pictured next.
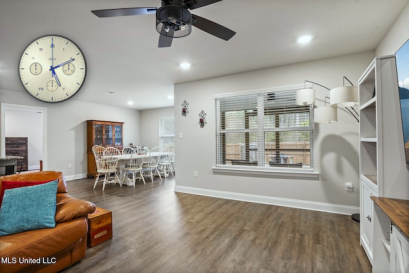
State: 5:11
